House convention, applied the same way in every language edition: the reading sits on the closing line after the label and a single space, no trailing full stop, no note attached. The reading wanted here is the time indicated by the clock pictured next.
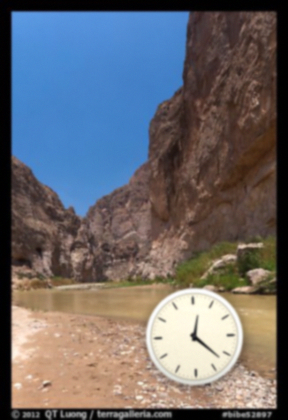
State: 12:22
